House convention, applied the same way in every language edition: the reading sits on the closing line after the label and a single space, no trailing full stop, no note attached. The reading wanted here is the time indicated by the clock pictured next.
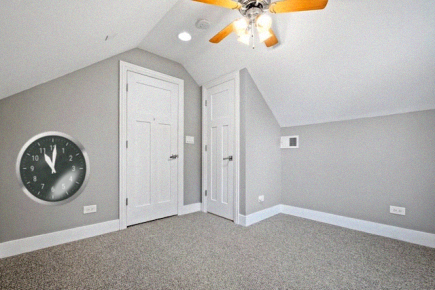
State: 11:01
